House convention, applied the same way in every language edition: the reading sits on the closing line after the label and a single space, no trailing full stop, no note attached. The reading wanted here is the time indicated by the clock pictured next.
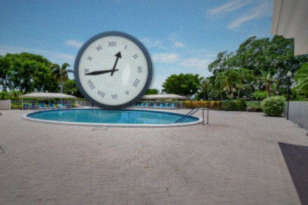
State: 12:44
